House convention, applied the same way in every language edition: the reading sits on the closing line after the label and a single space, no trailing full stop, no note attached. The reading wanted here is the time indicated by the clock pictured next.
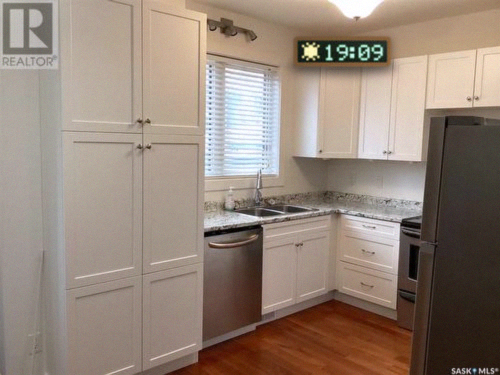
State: 19:09
